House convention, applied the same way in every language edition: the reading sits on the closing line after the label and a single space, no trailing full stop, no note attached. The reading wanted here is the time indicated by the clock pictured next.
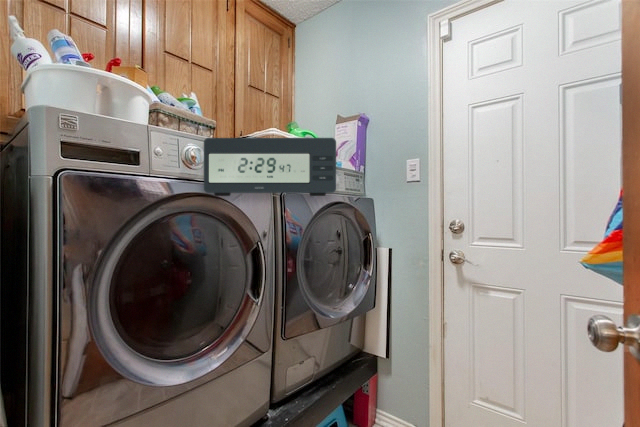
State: 2:29
